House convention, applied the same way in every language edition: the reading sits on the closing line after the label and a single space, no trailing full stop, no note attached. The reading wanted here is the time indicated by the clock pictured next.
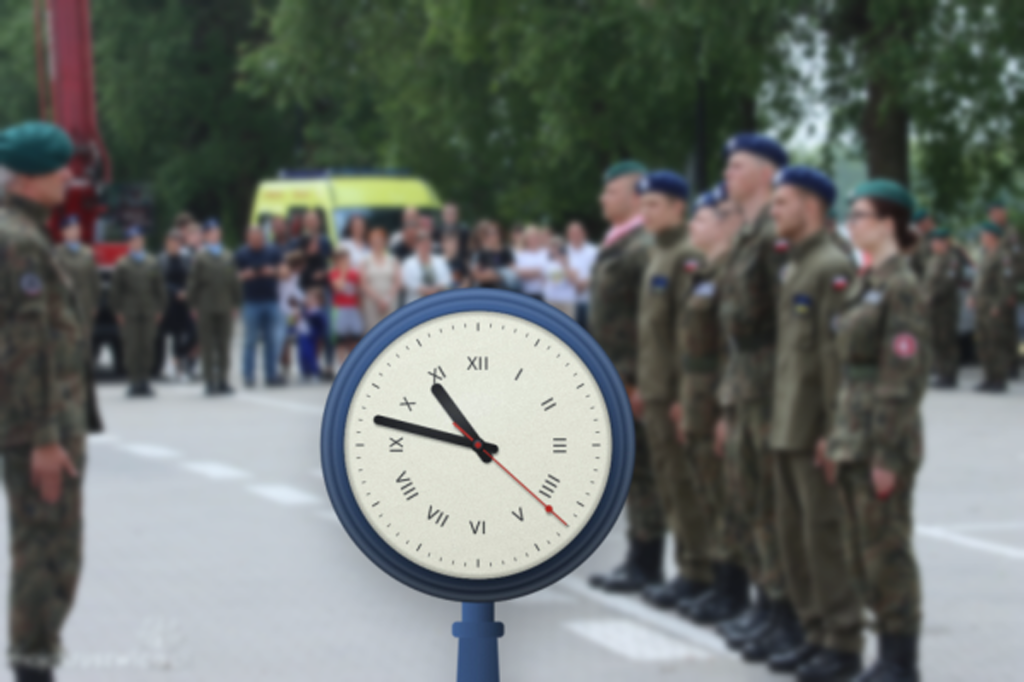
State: 10:47:22
